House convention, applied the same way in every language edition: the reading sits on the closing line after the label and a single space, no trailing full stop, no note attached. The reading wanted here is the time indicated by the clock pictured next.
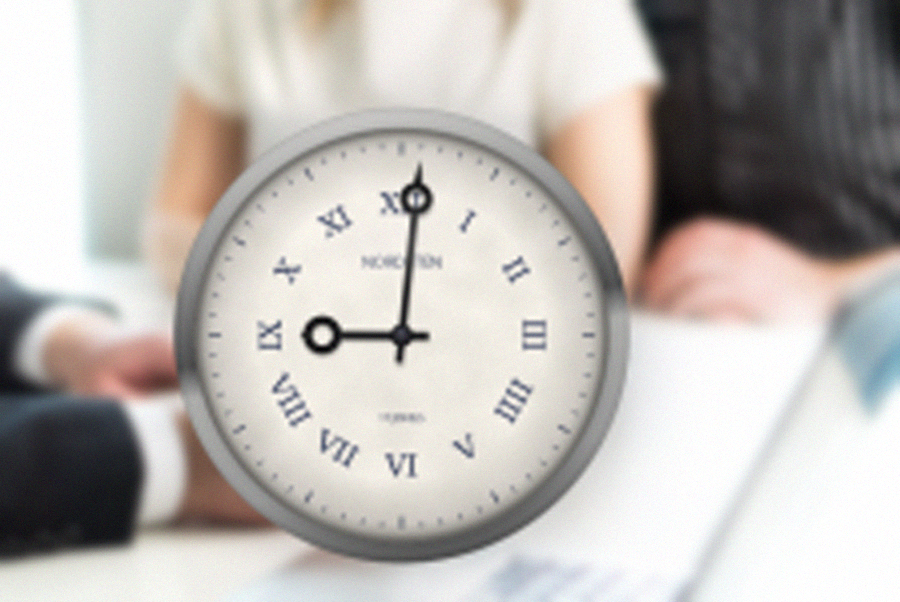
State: 9:01
